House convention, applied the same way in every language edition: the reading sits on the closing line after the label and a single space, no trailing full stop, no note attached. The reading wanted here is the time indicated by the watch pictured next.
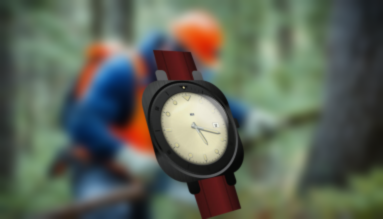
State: 5:18
